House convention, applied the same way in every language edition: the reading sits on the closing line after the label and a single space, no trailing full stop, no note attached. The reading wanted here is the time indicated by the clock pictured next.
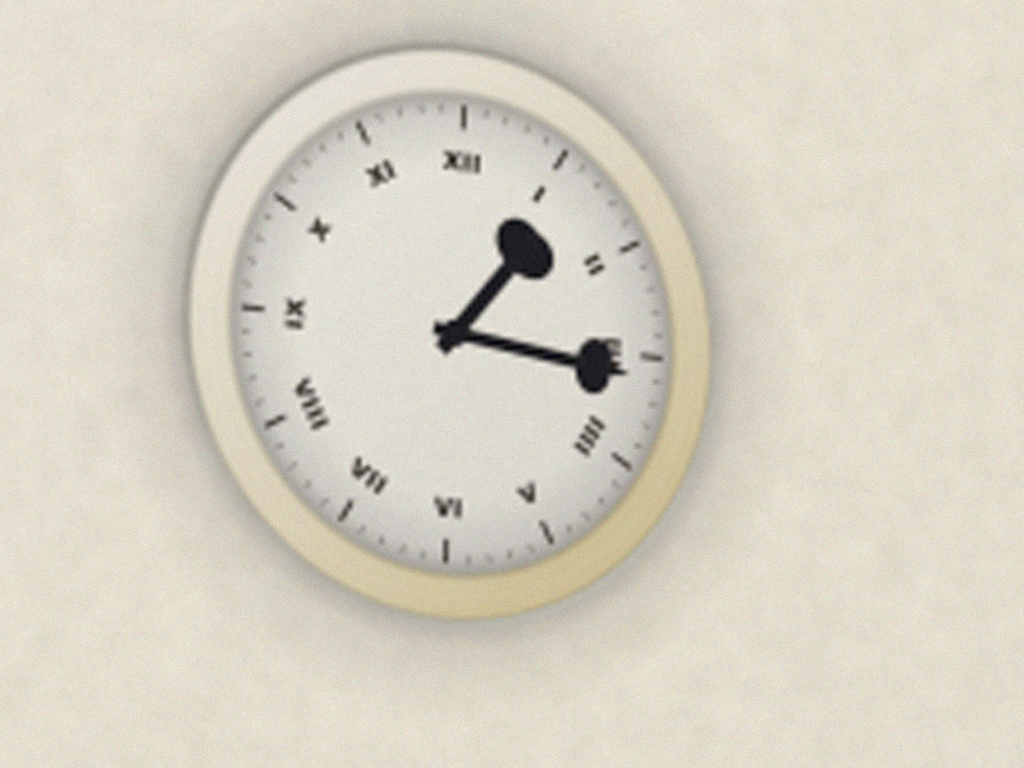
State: 1:16
